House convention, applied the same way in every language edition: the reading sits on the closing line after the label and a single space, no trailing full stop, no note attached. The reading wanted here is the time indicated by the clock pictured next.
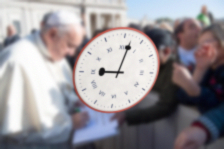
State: 9:02
